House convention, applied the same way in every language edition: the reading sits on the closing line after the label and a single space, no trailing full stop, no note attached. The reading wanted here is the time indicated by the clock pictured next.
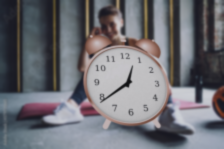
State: 12:39
